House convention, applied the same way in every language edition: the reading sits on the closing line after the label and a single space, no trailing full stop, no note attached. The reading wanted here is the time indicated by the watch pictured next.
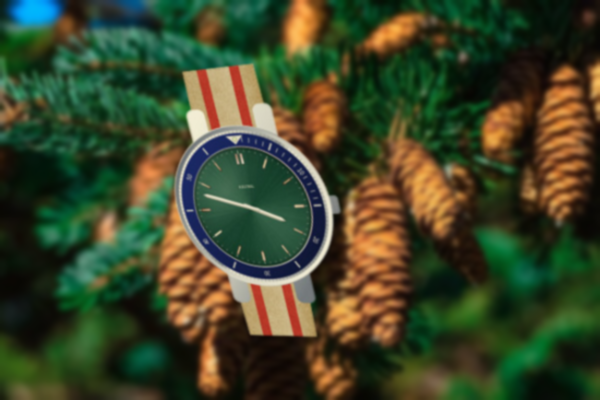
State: 3:48
